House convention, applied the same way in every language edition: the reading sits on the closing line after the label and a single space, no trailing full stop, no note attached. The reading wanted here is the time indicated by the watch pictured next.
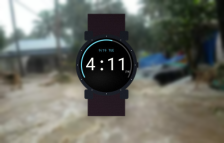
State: 4:11
